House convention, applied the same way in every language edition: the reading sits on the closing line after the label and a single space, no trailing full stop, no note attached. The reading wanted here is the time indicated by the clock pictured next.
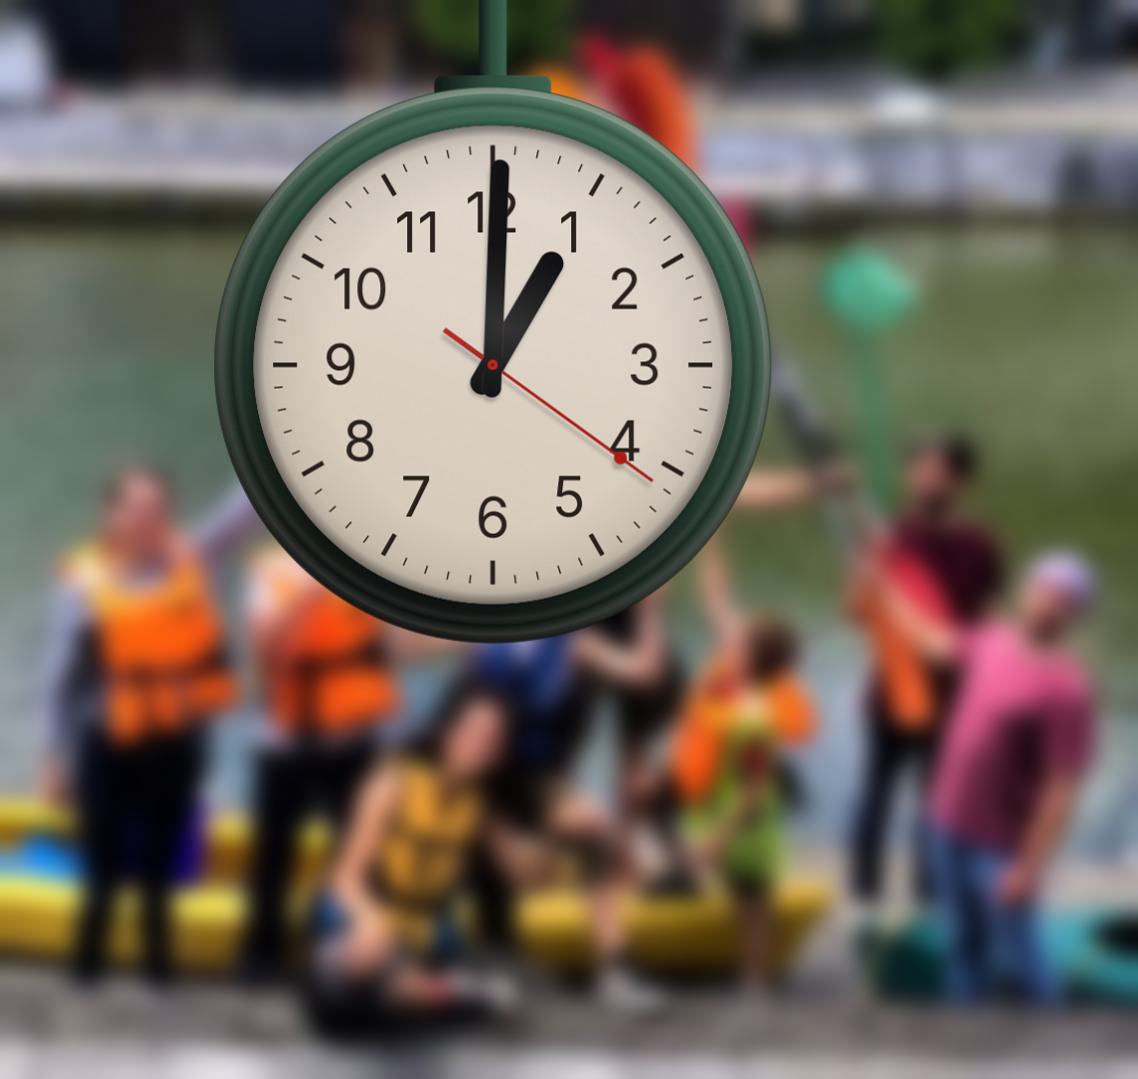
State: 1:00:21
